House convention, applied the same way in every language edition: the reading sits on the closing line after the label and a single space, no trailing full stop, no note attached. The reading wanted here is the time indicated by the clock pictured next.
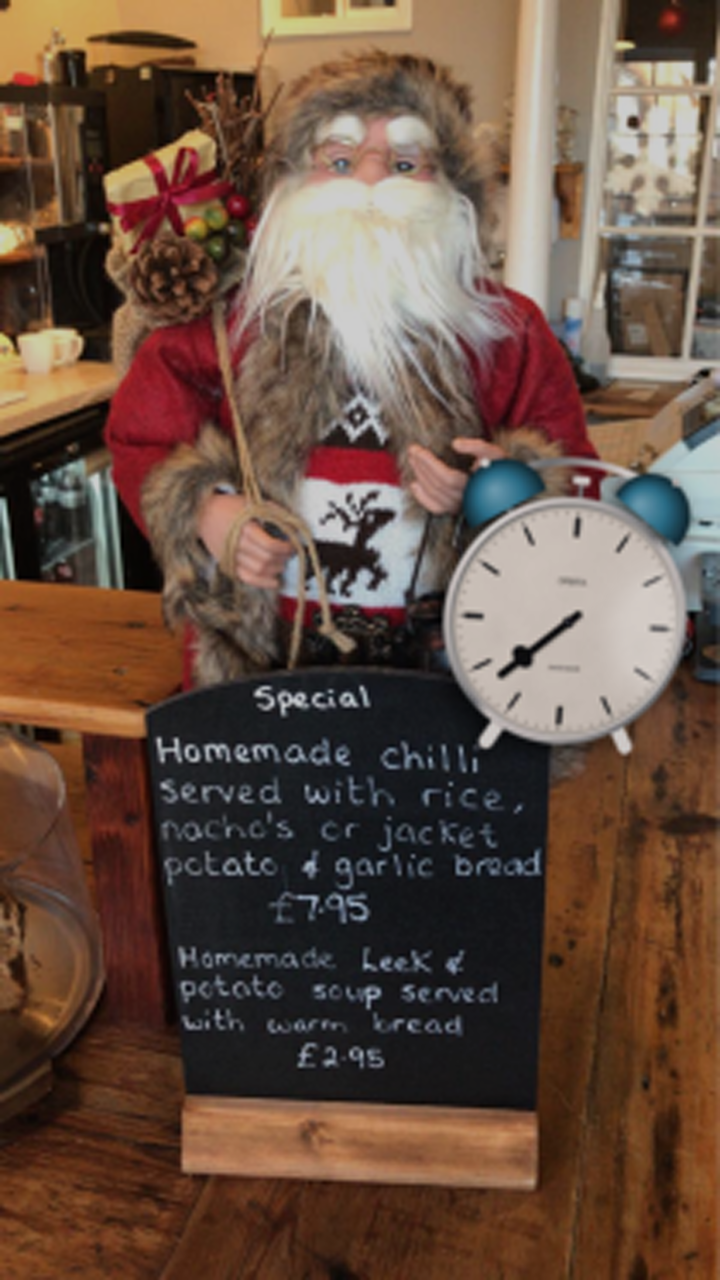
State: 7:38
